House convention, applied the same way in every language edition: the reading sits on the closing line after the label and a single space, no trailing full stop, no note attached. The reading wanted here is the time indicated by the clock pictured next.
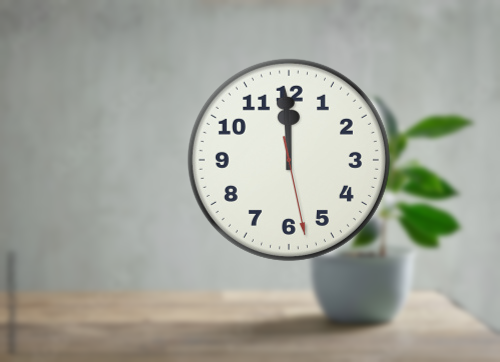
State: 11:59:28
